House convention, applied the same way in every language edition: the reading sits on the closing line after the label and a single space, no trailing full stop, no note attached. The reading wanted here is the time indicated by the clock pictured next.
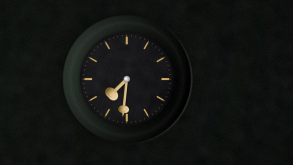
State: 7:31
